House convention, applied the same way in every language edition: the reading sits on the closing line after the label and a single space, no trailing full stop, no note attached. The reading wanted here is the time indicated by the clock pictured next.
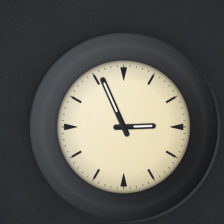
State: 2:56
